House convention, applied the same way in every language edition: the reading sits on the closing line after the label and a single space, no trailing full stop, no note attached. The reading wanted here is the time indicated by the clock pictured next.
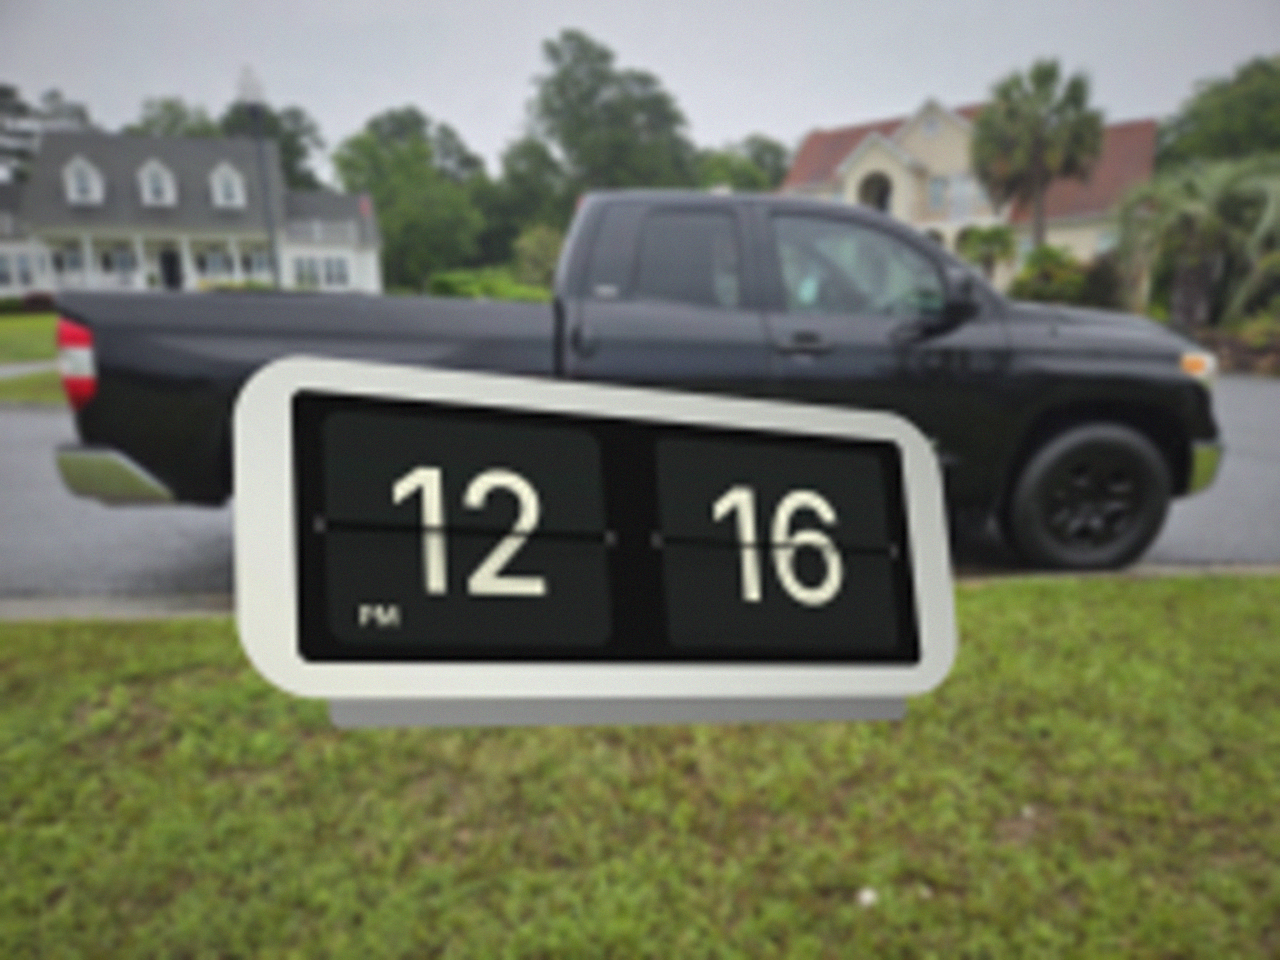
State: 12:16
